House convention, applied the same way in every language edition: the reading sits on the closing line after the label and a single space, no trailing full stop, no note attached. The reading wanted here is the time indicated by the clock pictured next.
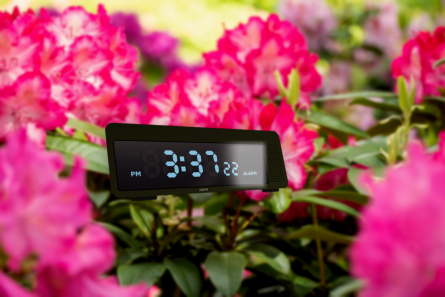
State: 3:37:22
